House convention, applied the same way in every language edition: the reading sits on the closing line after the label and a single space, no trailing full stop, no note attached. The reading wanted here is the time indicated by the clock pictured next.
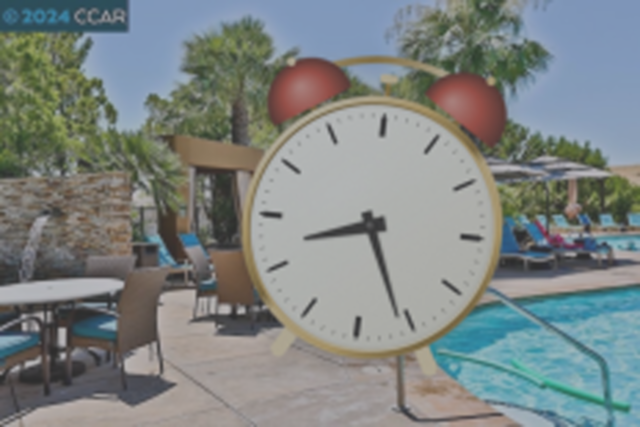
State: 8:26
